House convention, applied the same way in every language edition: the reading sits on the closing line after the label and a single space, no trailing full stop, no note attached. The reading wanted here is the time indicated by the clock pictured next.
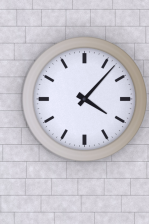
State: 4:07
